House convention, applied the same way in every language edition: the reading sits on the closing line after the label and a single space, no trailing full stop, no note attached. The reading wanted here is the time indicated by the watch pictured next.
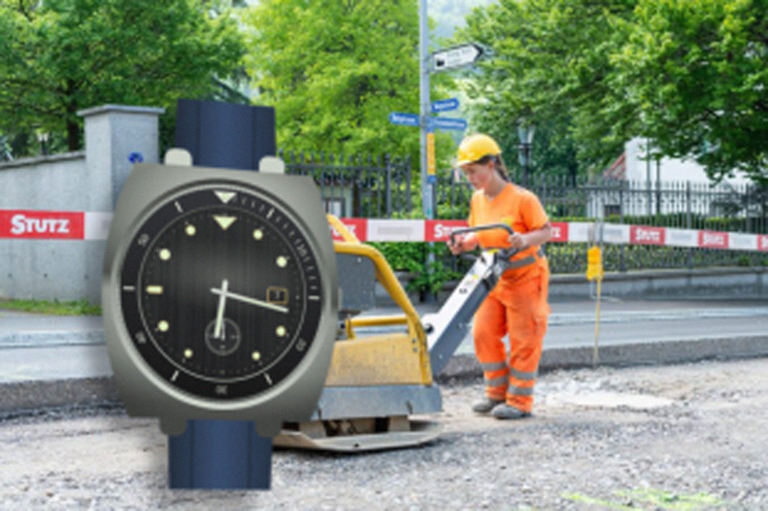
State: 6:17
